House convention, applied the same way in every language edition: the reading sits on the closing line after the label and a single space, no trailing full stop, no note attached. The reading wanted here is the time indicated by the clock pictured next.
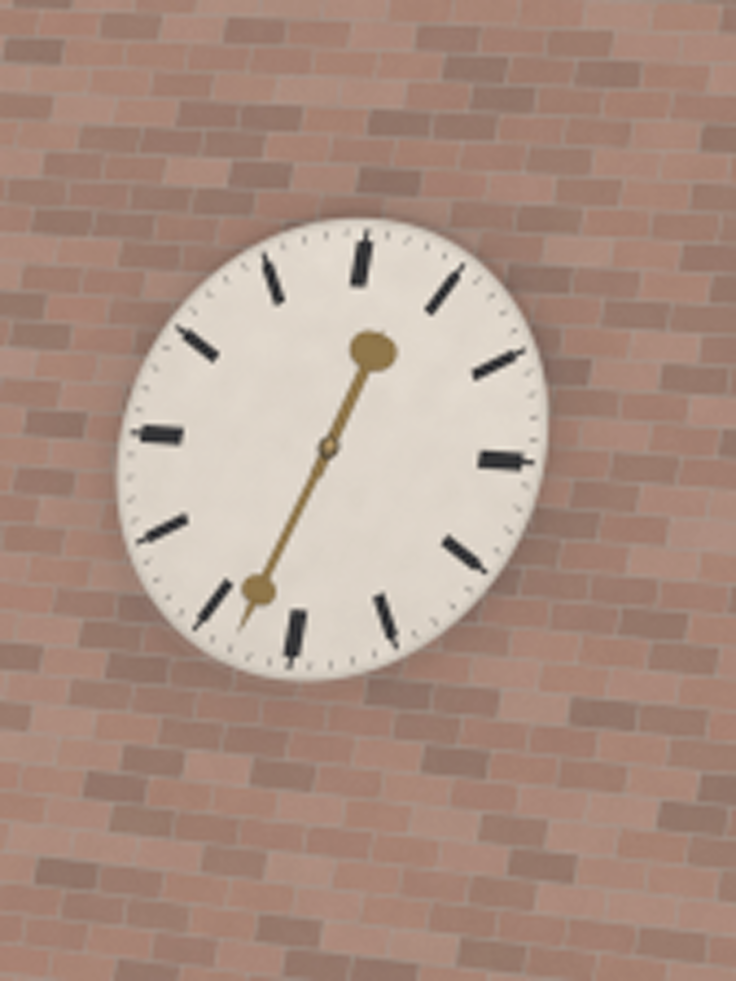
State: 12:33
